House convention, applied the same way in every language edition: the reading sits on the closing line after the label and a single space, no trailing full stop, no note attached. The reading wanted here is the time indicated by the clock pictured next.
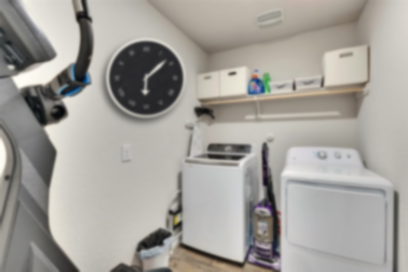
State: 6:08
